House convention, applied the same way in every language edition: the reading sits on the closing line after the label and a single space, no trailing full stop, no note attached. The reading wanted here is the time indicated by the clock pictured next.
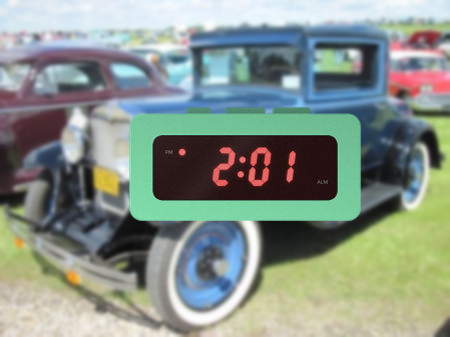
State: 2:01
